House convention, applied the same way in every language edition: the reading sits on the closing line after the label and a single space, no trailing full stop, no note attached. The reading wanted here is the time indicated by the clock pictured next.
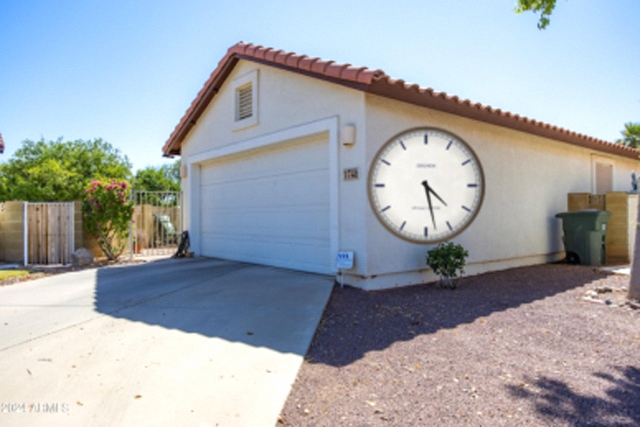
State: 4:28
